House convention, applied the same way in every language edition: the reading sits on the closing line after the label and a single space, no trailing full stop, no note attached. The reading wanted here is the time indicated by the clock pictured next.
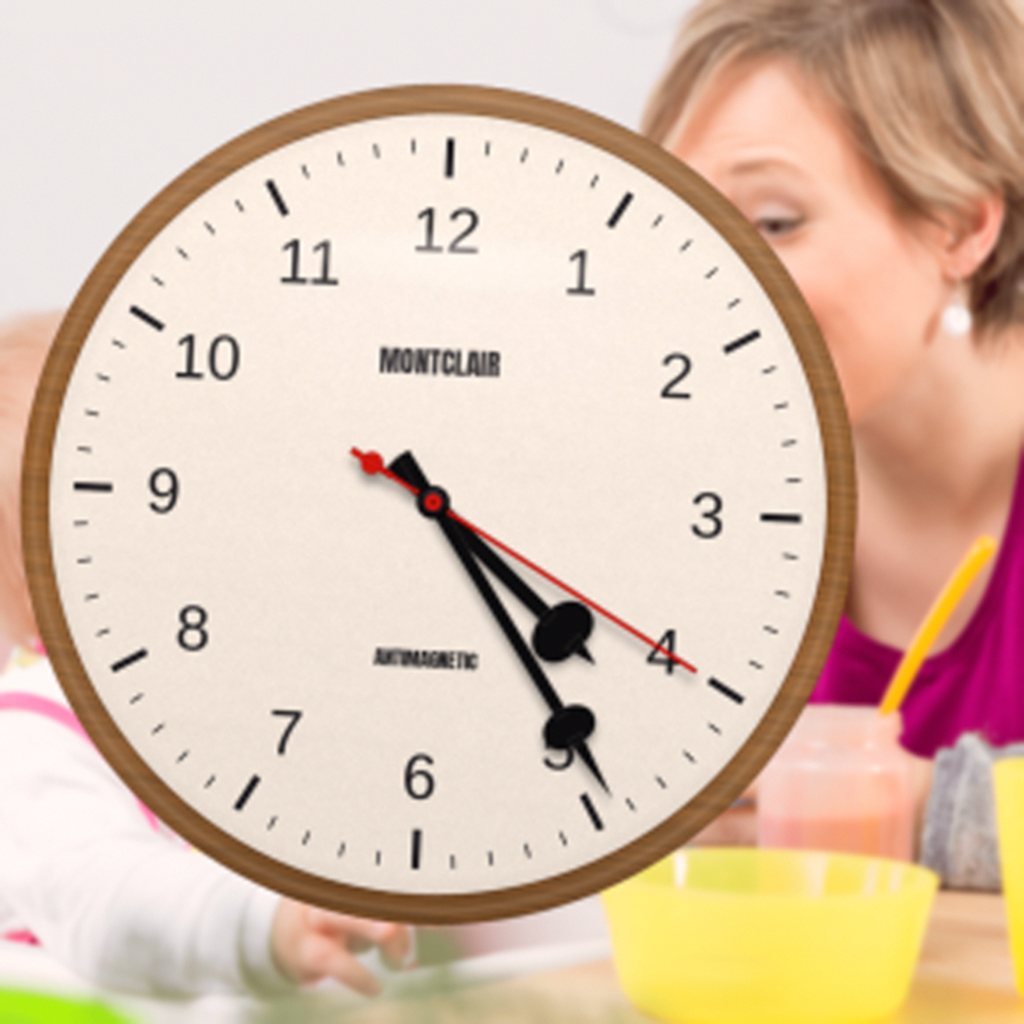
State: 4:24:20
